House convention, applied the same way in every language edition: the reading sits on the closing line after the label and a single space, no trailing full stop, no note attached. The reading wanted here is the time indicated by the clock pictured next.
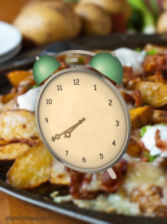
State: 7:40
